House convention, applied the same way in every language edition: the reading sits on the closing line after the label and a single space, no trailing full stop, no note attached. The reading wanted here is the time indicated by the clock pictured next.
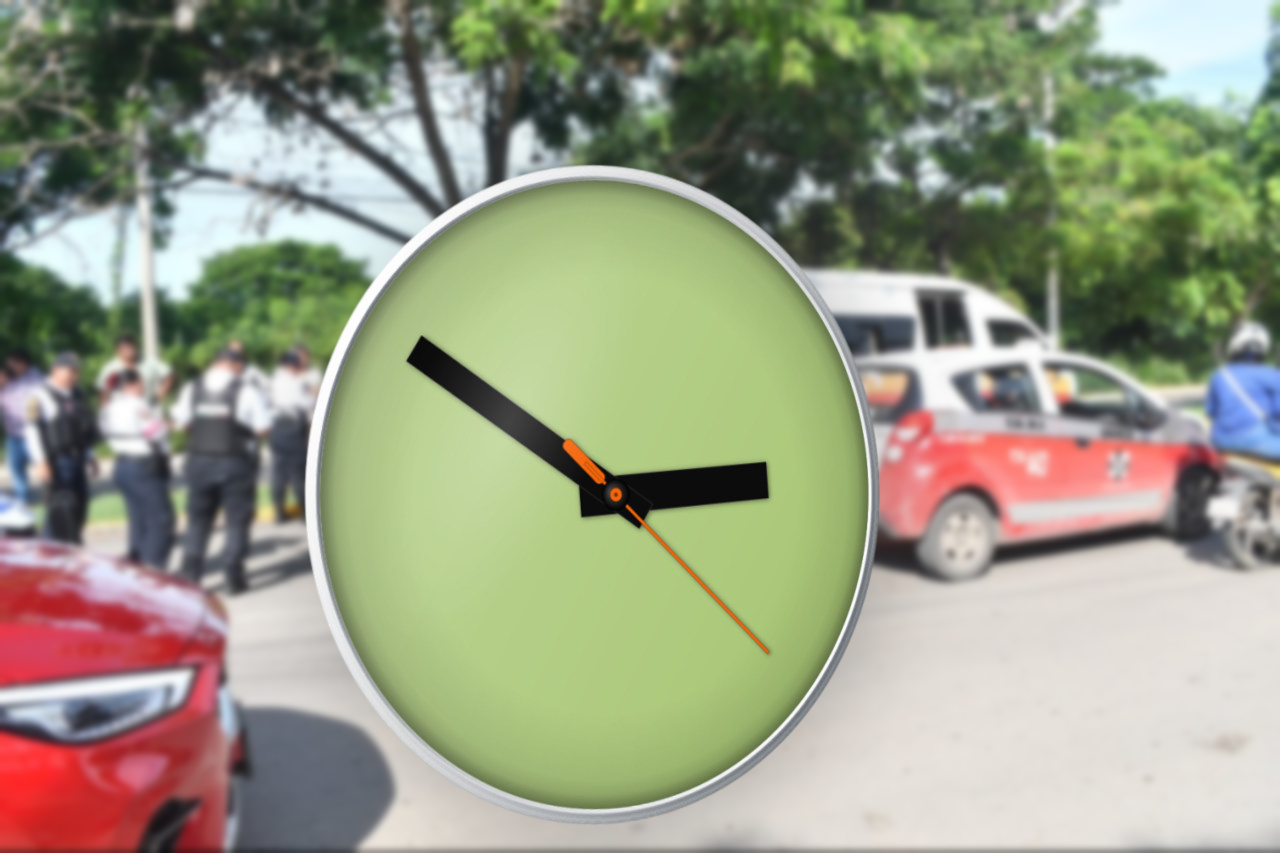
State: 2:50:22
